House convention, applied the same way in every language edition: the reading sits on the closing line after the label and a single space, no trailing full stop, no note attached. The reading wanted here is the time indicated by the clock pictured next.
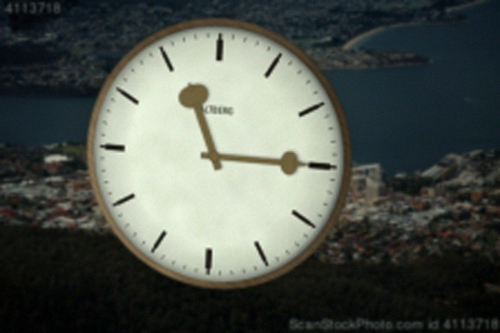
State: 11:15
